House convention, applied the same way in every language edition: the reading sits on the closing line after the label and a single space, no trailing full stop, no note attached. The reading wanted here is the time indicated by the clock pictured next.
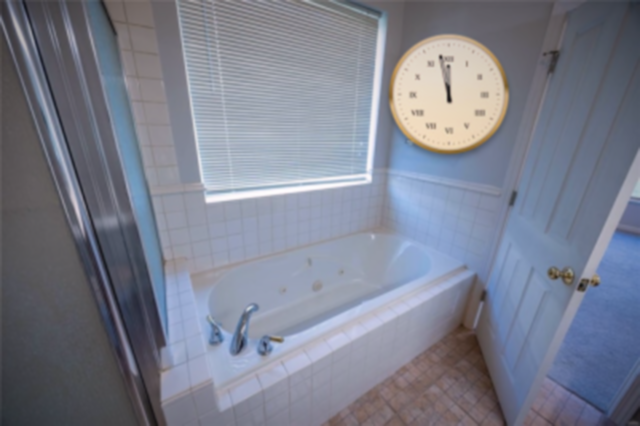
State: 11:58
